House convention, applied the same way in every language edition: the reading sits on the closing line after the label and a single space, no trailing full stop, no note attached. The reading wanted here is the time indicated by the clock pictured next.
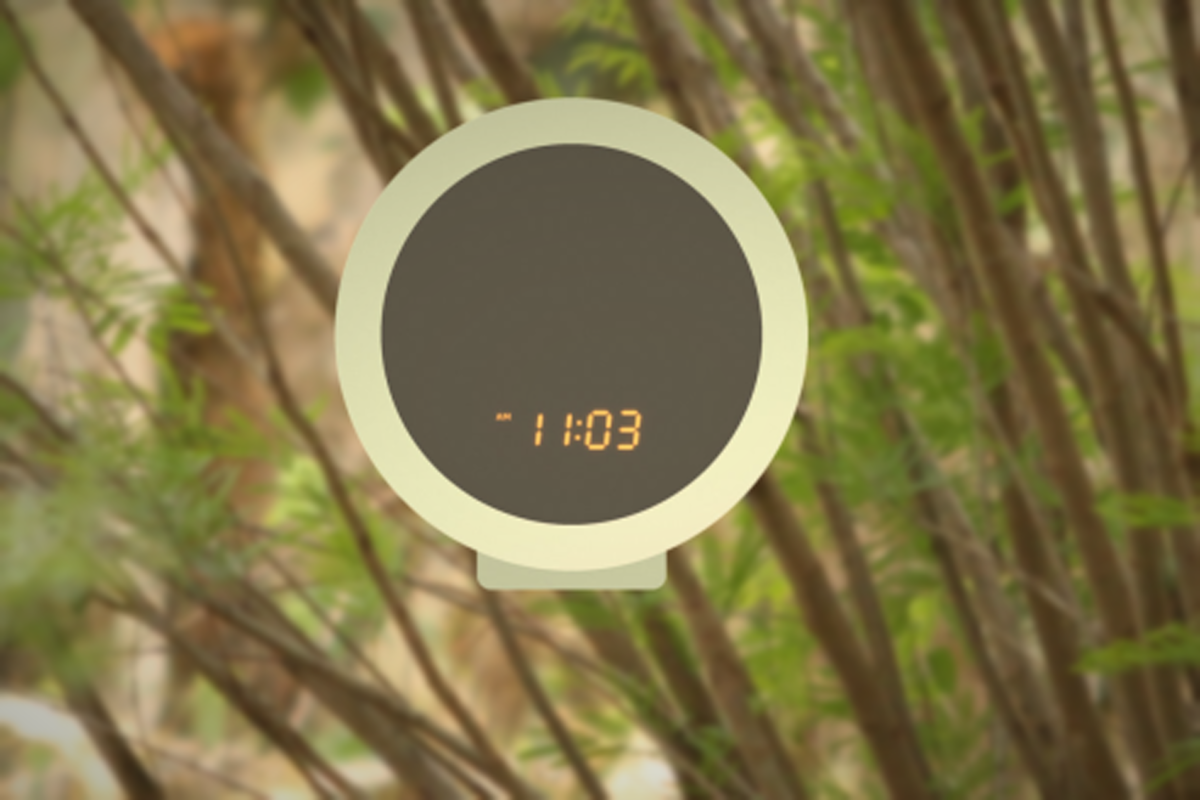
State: 11:03
